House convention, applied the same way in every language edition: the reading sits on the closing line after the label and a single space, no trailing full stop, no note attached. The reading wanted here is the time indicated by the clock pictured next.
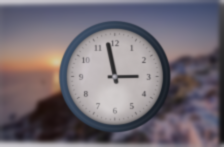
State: 2:58
